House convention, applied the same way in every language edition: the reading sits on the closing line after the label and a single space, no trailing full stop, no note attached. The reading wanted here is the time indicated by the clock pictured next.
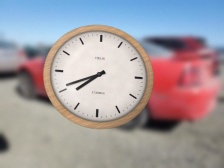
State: 7:41
